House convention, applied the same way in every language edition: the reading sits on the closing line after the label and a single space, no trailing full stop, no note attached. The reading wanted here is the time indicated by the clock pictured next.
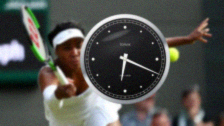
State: 6:19
